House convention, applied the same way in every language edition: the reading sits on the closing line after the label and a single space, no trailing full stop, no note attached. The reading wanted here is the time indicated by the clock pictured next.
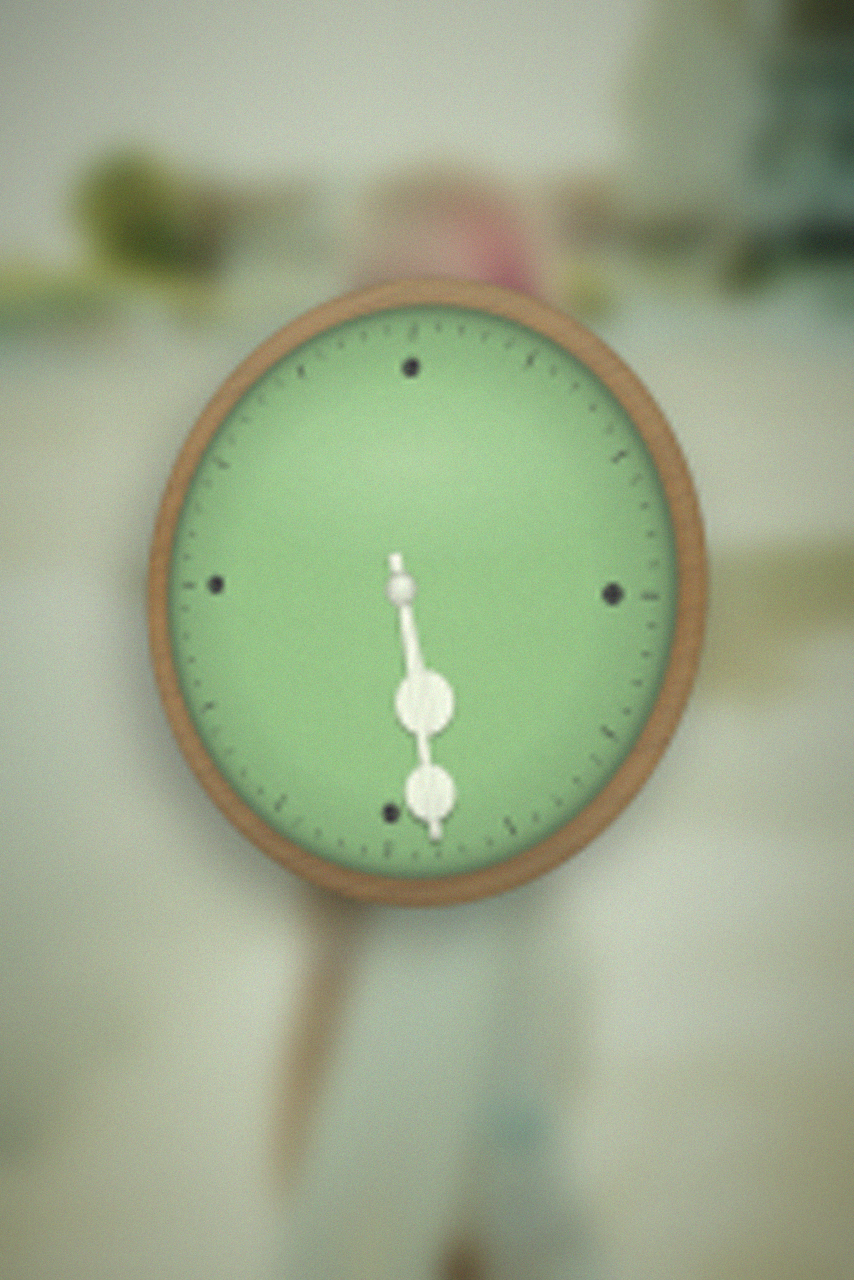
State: 5:28
